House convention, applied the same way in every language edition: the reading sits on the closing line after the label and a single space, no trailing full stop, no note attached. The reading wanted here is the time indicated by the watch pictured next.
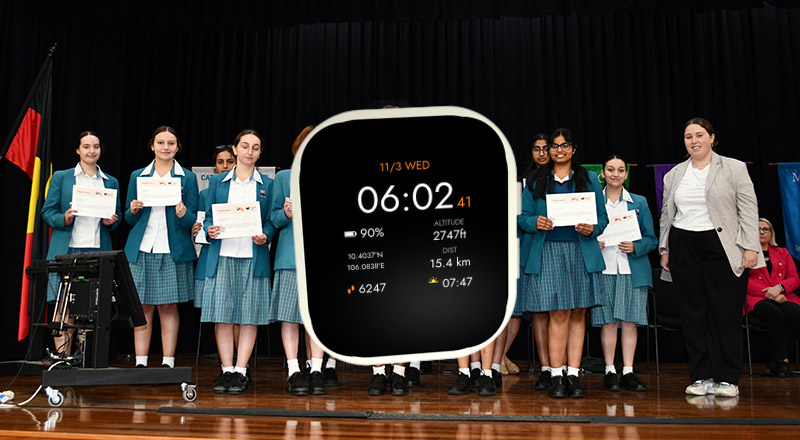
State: 6:02:41
